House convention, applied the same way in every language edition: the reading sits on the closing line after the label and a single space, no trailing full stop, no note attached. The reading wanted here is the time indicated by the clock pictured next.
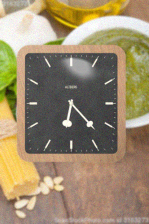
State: 6:23
